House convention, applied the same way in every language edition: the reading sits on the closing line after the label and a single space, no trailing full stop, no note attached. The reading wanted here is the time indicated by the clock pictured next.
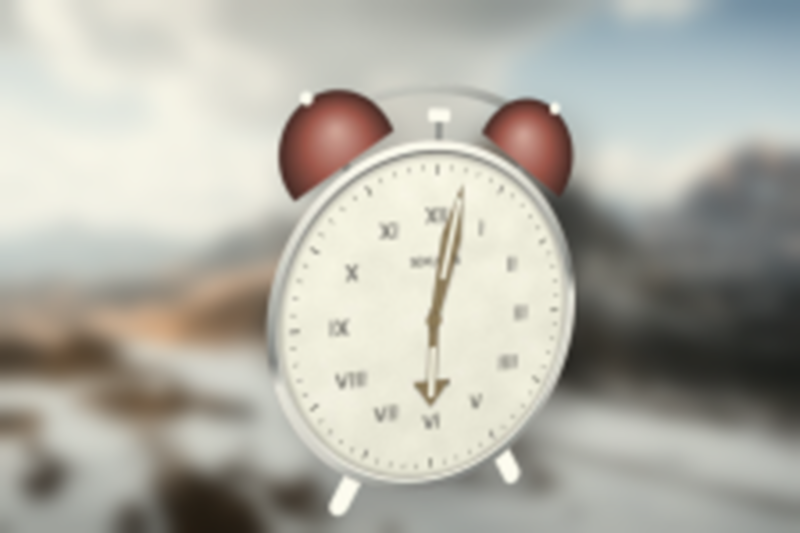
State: 6:02
